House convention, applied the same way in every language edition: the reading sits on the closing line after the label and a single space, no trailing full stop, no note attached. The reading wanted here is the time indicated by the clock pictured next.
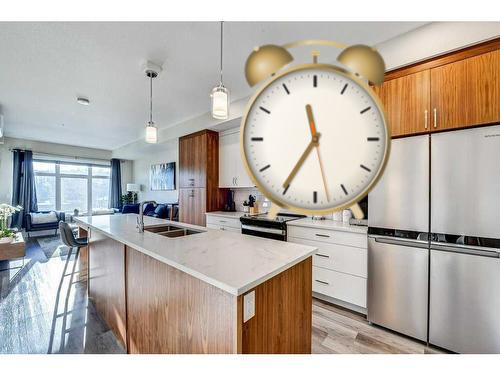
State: 11:35:28
